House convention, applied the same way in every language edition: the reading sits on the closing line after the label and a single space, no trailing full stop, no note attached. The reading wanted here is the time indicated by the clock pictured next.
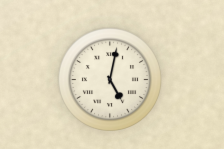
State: 5:02
